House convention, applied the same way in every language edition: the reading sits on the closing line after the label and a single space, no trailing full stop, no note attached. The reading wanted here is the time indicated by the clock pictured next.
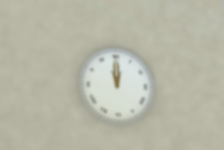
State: 12:00
